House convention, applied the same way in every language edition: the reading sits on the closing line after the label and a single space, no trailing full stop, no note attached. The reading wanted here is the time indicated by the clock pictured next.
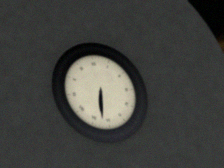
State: 6:32
